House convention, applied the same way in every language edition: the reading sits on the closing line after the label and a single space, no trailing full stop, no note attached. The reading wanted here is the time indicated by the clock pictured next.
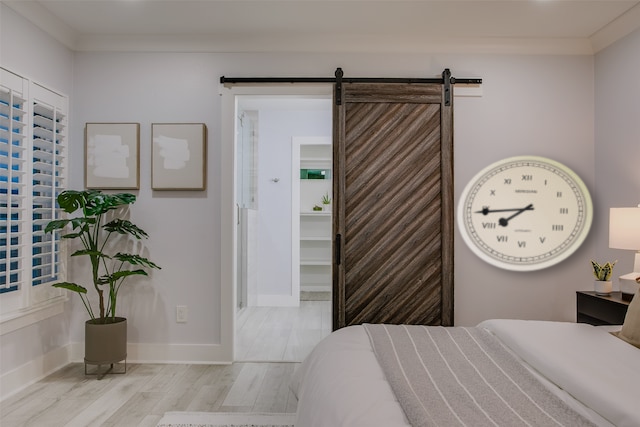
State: 7:44
